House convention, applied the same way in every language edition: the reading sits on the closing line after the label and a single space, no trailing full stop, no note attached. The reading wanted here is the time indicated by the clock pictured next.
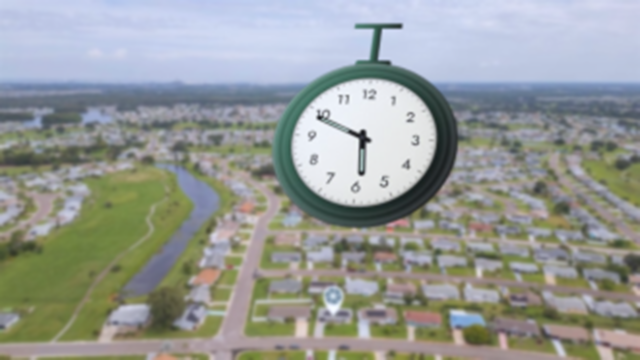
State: 5:49
